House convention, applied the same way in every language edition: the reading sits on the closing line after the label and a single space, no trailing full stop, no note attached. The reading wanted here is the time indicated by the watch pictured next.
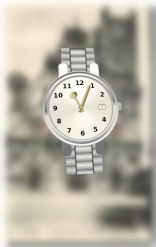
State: 11:04
